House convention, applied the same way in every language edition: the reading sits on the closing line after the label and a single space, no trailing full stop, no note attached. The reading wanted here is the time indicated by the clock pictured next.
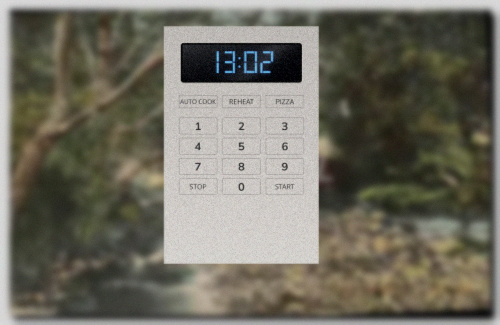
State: 13:02
